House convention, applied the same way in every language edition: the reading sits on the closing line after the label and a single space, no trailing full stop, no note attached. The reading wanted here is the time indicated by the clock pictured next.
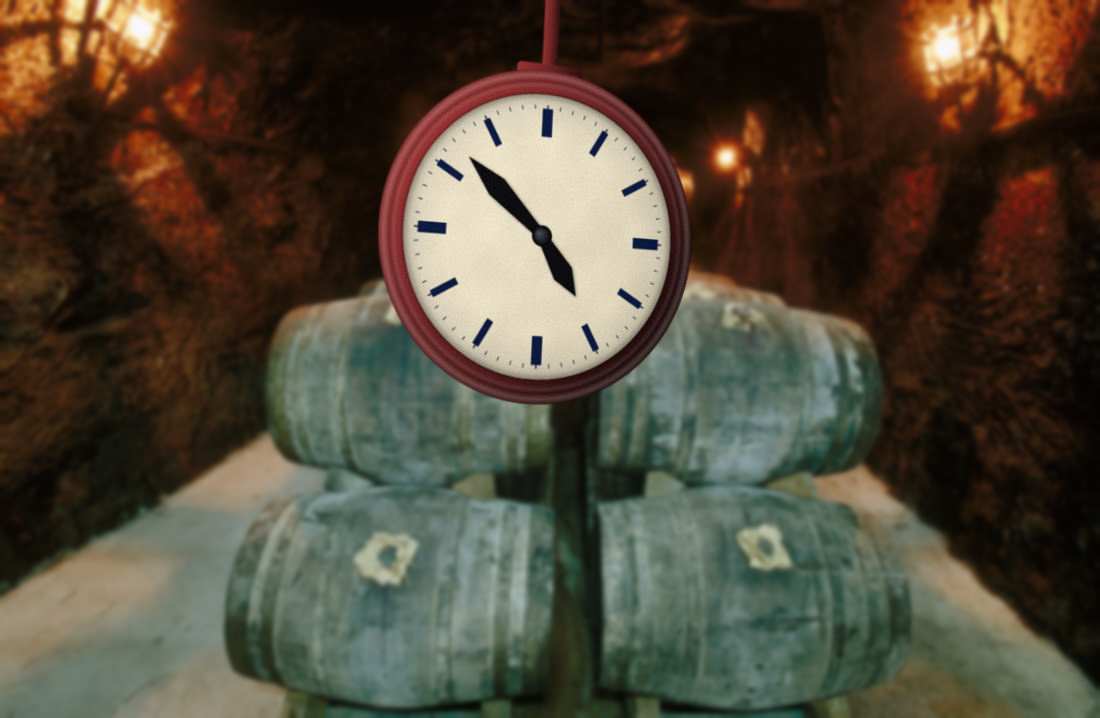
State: 4:52
